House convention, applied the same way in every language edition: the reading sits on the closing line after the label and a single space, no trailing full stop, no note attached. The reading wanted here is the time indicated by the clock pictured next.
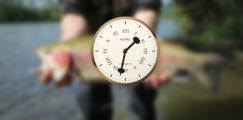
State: 1:32
